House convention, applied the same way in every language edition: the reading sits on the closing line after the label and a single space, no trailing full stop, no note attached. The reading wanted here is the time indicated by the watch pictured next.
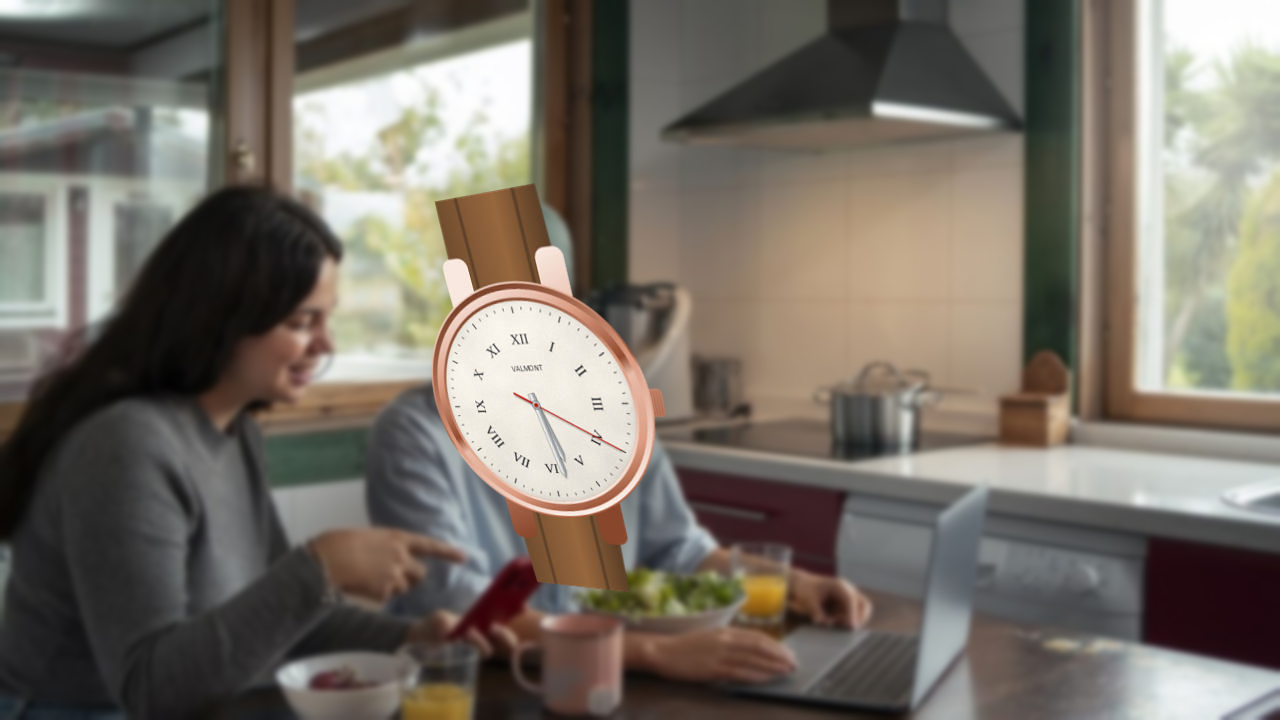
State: 5:28:20
